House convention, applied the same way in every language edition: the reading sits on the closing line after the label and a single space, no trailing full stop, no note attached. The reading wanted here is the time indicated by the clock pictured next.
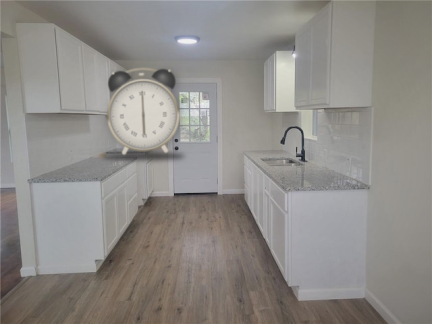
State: 6:00
